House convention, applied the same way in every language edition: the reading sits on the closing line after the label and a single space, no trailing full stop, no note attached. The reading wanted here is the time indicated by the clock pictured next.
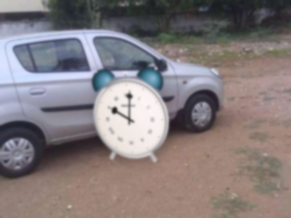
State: 10:01
